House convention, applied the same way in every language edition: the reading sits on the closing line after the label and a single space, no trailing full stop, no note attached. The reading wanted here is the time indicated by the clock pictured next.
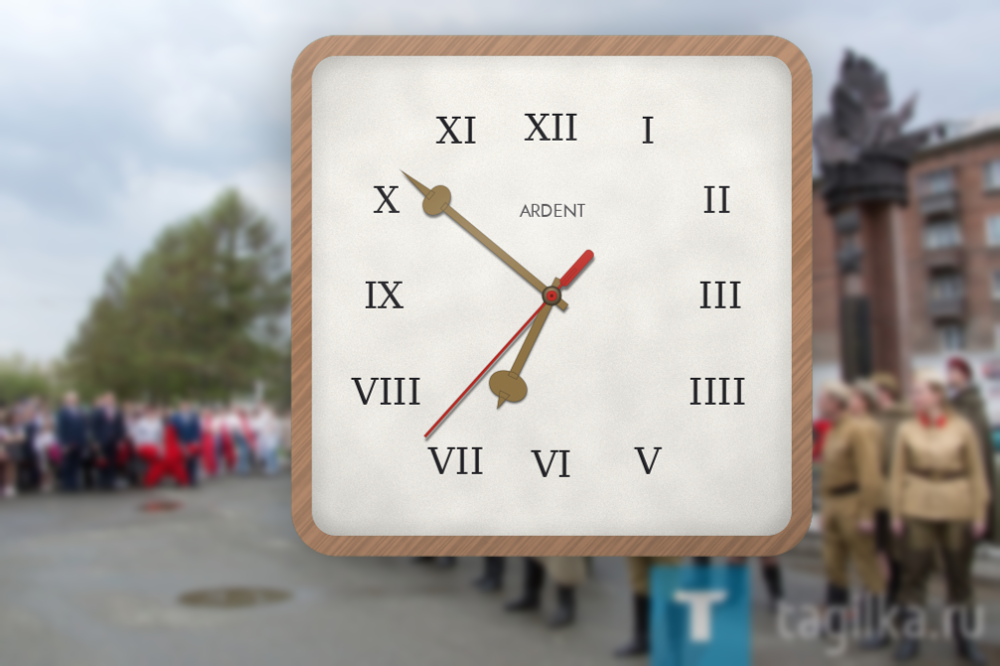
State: 6:51:37
